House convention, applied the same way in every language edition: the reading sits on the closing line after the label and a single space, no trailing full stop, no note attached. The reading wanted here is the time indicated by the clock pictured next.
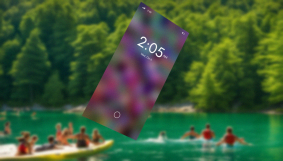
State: 2:05
